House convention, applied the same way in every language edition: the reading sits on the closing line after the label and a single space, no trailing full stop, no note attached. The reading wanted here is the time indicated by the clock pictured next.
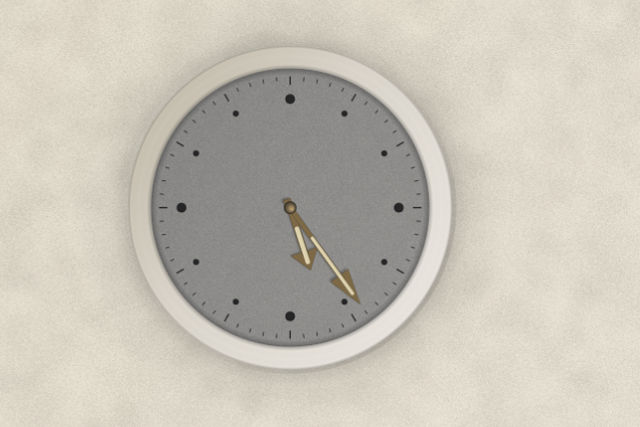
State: 5:24
